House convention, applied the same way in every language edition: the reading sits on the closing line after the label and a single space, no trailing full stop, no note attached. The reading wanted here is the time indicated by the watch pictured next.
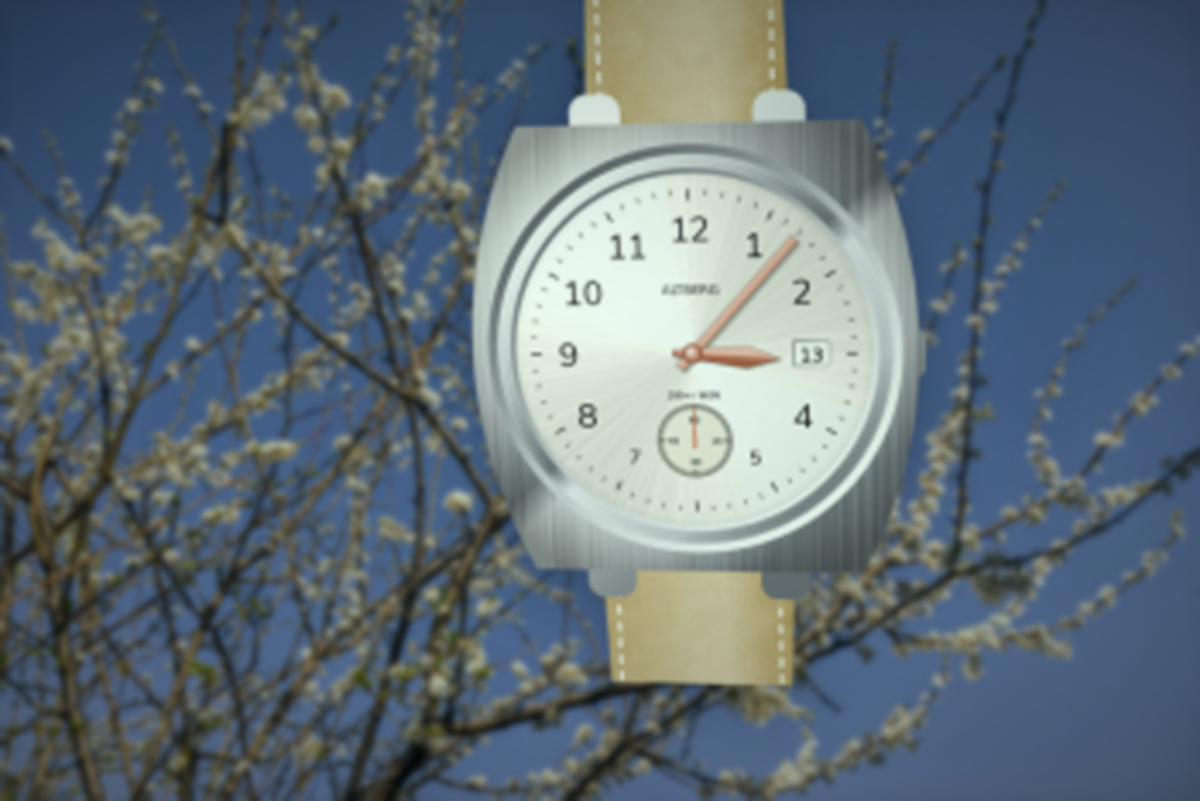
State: 3:07
